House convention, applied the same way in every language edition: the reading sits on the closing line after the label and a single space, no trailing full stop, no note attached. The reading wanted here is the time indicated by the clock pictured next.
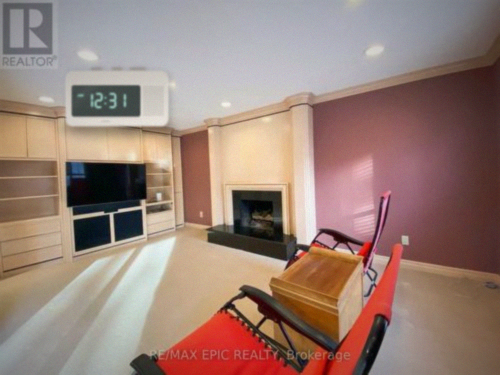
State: 12:31
